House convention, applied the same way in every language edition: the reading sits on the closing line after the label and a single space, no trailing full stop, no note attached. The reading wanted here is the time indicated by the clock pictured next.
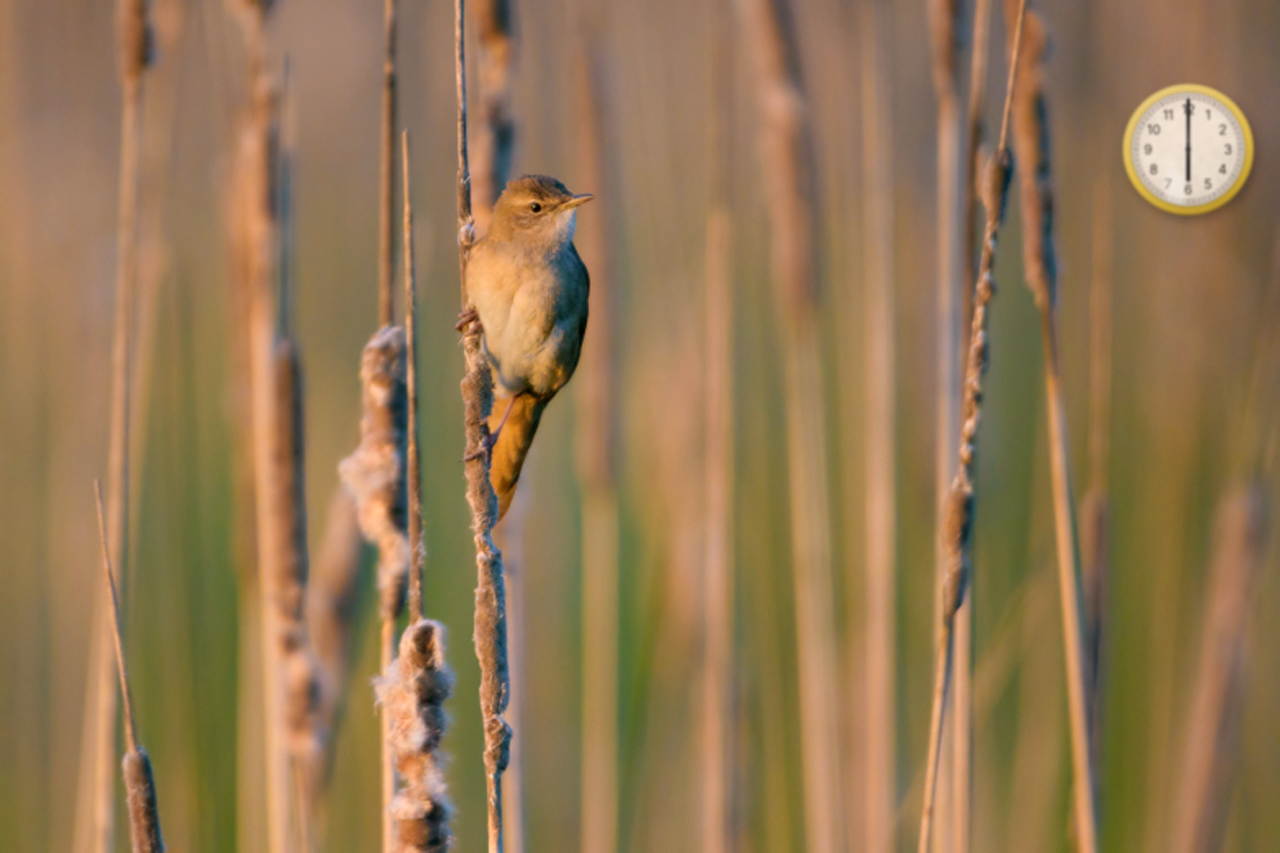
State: 6:00
